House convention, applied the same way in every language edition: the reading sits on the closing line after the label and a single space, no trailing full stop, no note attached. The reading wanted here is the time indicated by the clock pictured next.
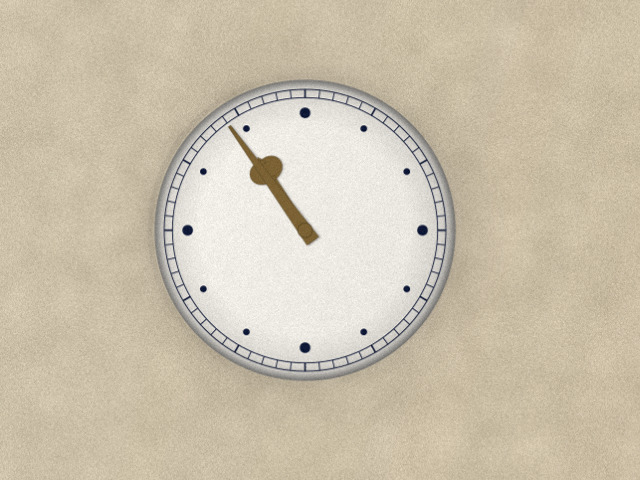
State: 10:54
